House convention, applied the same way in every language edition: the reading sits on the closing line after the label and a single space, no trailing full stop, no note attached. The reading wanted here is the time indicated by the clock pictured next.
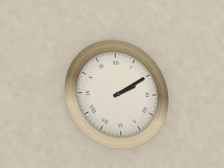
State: 2:10
